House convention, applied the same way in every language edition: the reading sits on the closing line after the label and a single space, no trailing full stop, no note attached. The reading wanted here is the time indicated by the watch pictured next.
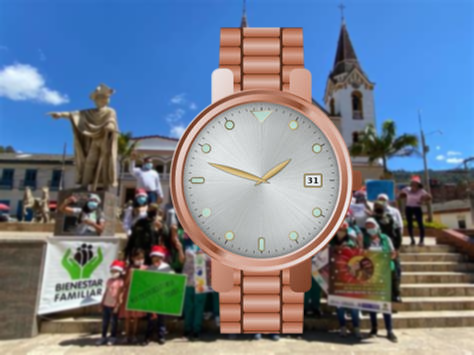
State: 1:48
